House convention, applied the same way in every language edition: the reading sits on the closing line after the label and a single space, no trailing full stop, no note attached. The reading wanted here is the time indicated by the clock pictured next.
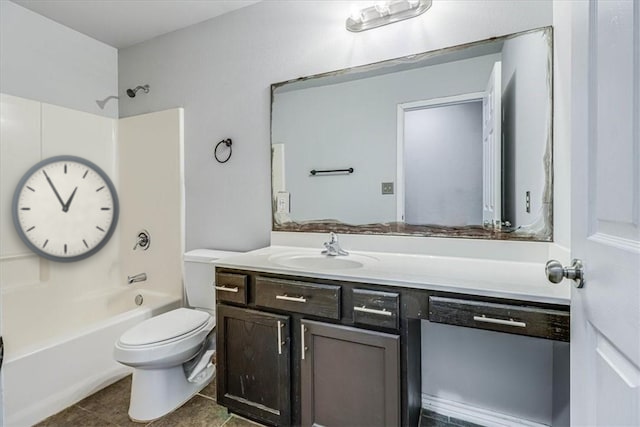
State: 12:55
